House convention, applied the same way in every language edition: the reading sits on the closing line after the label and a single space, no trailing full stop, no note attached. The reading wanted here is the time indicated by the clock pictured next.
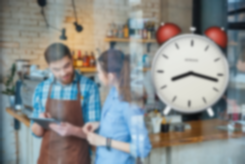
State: 8:17
